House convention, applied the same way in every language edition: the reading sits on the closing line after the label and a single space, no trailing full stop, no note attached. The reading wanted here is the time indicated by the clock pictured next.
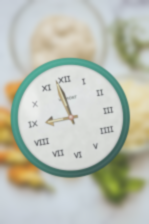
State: 8:58
